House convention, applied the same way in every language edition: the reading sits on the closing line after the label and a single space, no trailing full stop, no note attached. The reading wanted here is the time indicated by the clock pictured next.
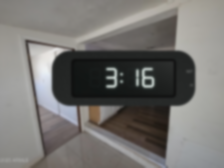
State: 3:16
